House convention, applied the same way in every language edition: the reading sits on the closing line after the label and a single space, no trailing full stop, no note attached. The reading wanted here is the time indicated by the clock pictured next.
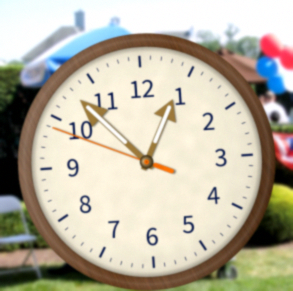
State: 12:52:49
